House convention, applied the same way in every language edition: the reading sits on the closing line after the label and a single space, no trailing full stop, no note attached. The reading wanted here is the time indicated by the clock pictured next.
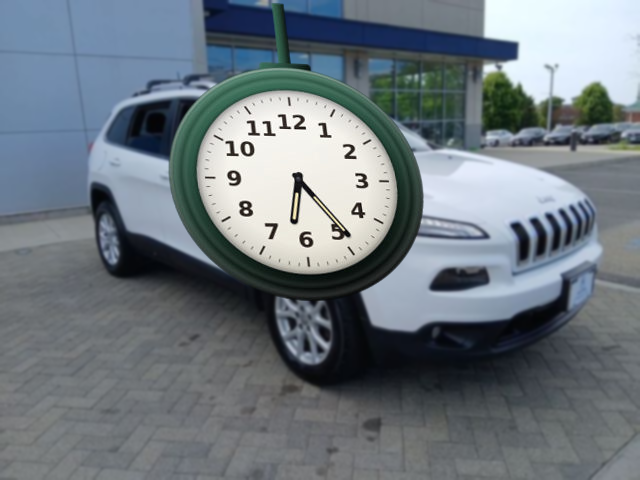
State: 6:24
